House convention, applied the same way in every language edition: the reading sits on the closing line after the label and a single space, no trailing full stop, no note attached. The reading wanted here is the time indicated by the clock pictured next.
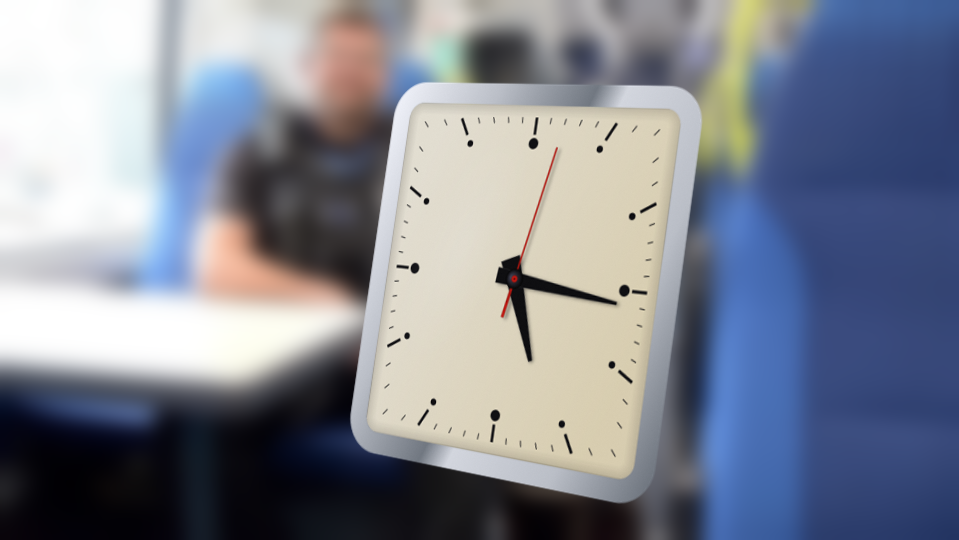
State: 5:16:02
